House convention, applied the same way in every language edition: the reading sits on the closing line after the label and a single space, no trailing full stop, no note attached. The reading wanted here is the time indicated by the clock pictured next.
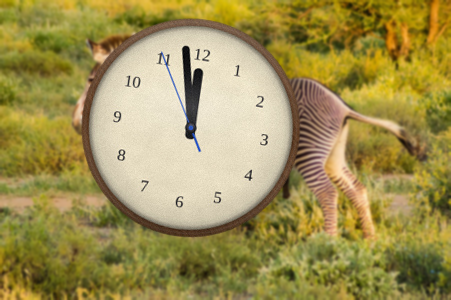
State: 11:57:55
